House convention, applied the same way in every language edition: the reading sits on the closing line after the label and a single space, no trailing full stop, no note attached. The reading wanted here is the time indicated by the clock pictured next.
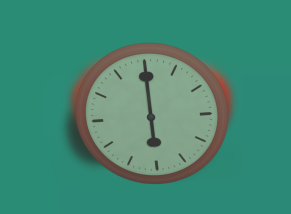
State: 6:00
